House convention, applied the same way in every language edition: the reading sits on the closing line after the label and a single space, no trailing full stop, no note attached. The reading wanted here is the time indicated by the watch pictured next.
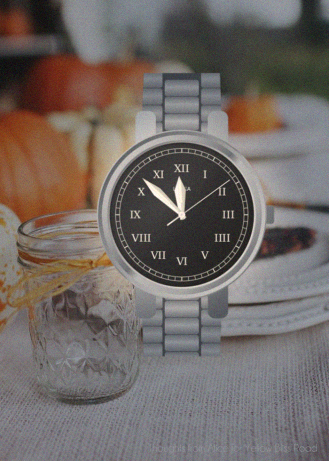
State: 11:52:09
